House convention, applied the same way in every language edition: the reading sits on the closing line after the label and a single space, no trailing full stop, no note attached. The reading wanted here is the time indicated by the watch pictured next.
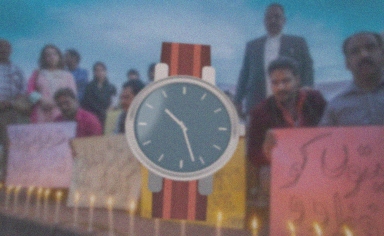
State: 10:27
